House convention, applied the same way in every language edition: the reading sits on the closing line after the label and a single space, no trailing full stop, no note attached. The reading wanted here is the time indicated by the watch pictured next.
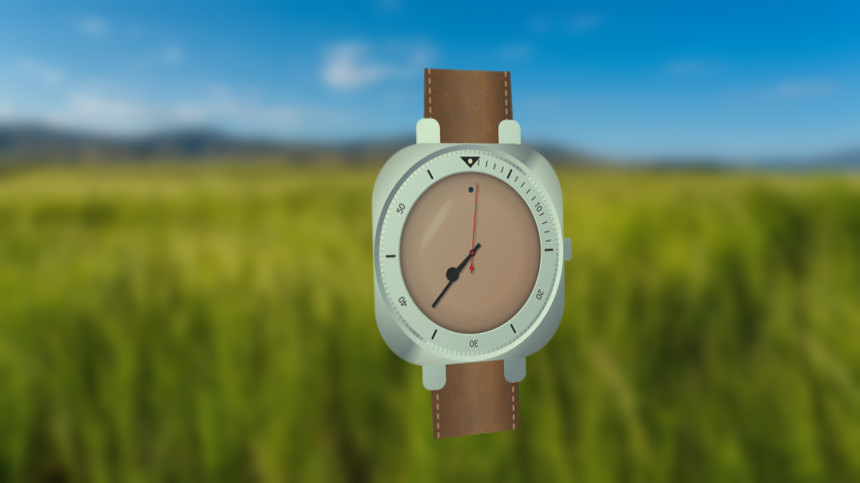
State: 7:37:01
